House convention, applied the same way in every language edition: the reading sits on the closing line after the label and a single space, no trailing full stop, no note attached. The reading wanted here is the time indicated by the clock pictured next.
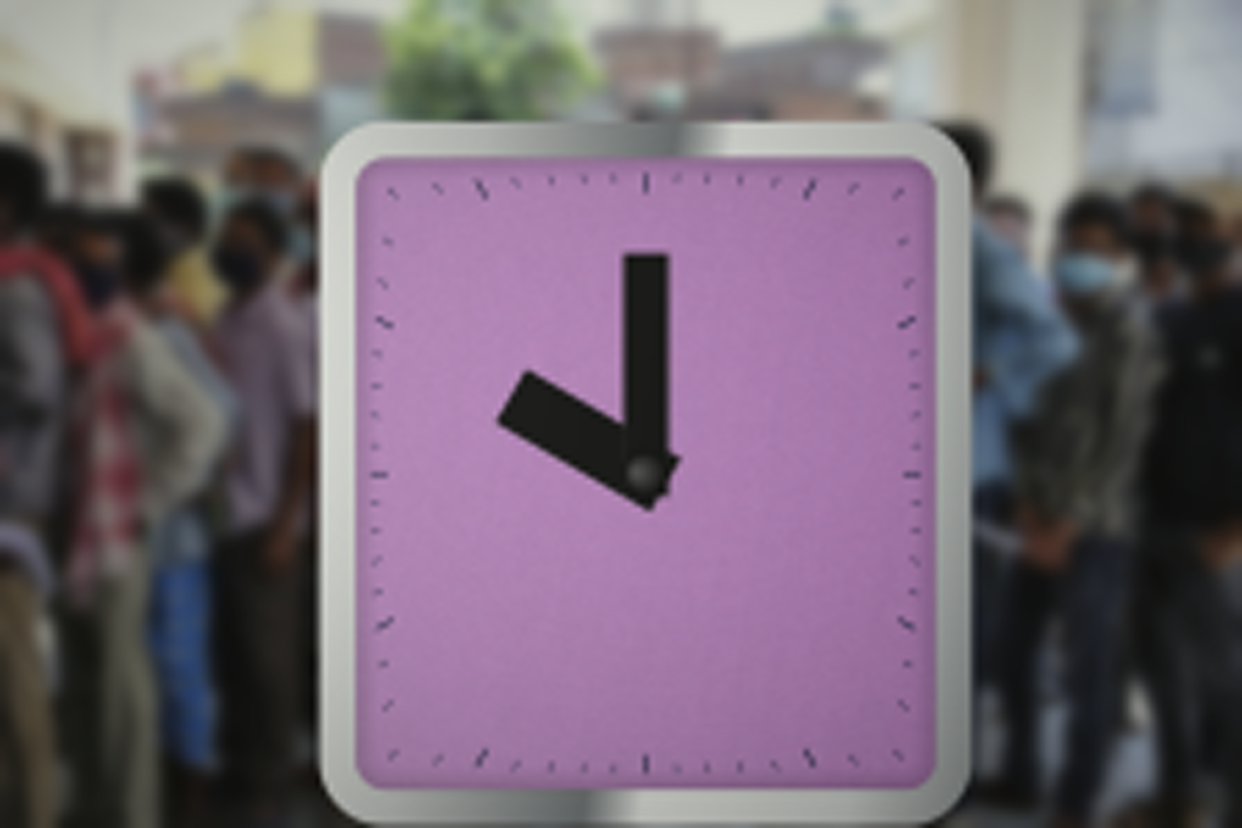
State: 10:00
